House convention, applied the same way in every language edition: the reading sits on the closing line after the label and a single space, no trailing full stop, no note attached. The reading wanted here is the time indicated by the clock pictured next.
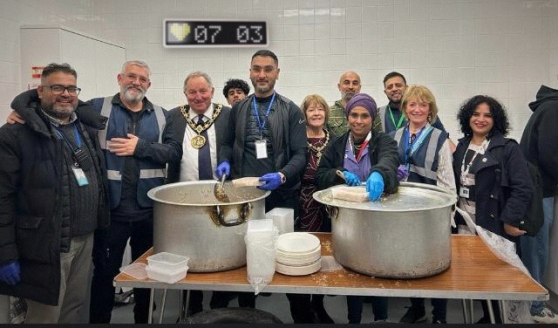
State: 7:03
